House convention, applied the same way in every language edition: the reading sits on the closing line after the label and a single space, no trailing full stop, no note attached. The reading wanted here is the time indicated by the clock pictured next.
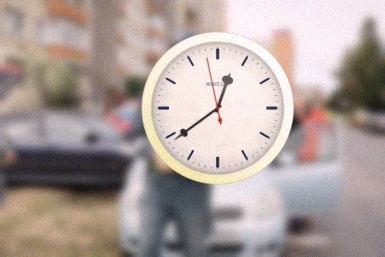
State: 12:38:58
